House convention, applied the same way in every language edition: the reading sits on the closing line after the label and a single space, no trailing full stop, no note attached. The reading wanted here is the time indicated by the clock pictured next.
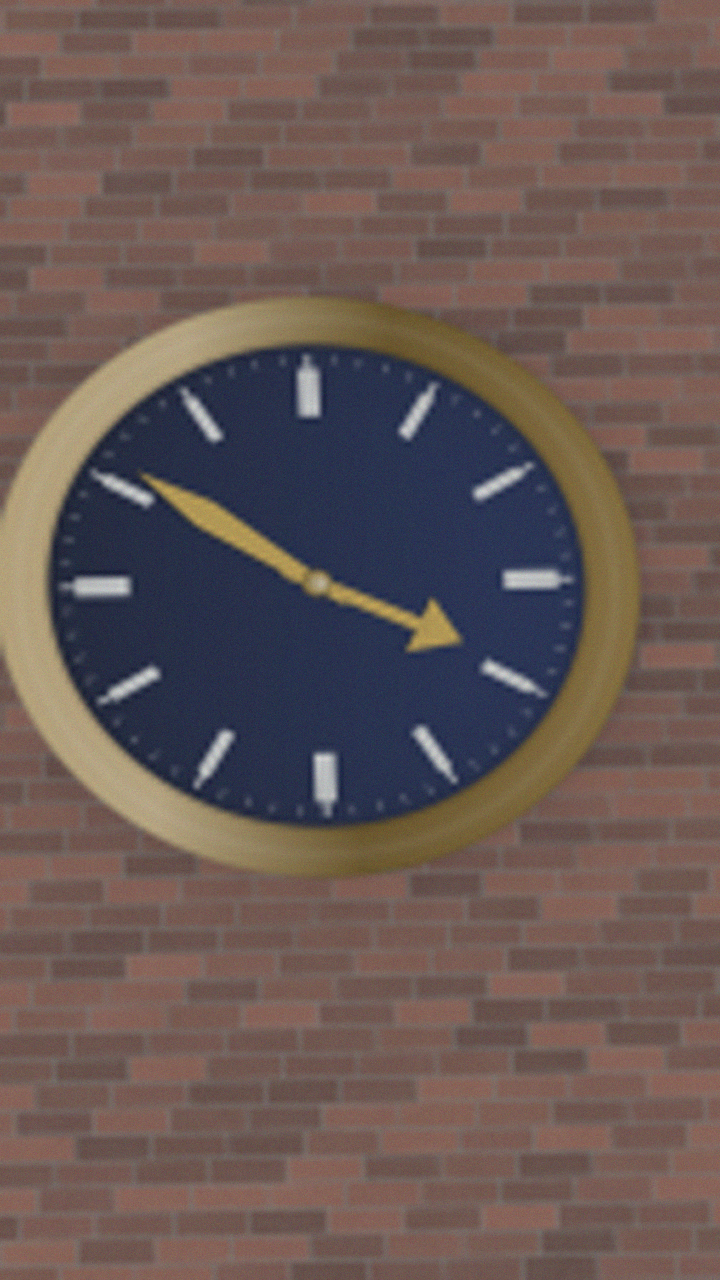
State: 3:51
